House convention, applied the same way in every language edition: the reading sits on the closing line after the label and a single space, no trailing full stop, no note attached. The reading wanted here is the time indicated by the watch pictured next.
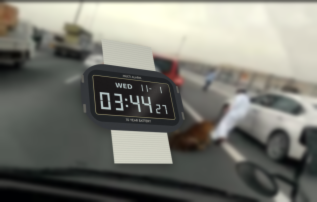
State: 3:44:27
